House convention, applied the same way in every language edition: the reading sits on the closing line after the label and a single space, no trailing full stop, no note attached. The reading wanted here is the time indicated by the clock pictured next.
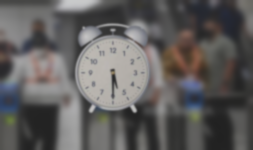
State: 5:30
